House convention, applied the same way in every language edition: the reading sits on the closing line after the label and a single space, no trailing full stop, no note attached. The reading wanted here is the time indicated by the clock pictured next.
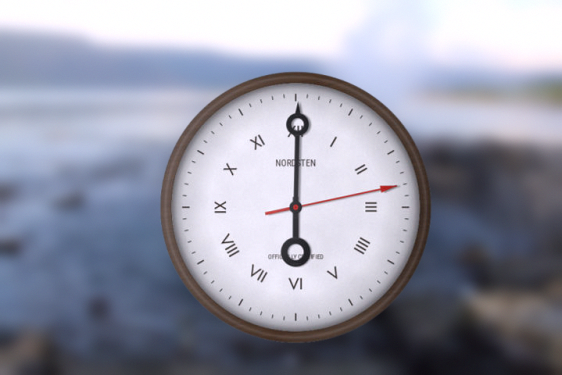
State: 6:00:13
